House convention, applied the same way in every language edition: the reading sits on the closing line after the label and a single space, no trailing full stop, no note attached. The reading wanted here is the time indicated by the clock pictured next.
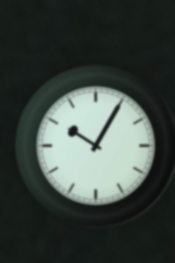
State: 10:05
